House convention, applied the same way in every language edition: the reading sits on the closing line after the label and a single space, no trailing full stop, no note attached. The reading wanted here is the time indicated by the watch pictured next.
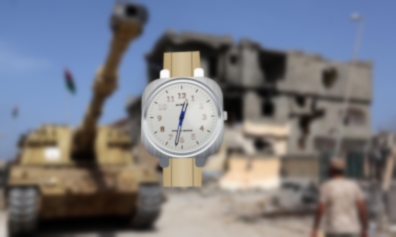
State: 12:32
